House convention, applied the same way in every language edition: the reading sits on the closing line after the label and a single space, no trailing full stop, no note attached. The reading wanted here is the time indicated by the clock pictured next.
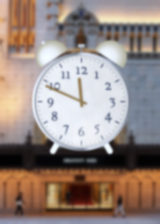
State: 11:49
